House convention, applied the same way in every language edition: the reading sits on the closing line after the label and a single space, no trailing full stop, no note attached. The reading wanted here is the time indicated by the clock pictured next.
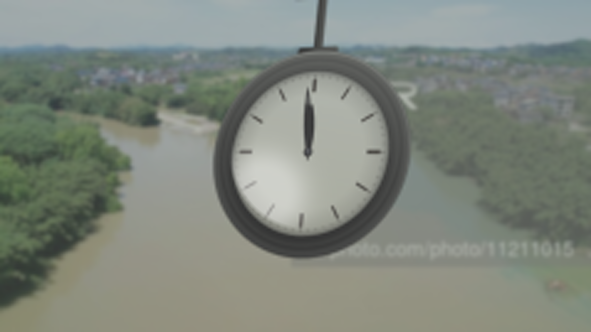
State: 11:59
